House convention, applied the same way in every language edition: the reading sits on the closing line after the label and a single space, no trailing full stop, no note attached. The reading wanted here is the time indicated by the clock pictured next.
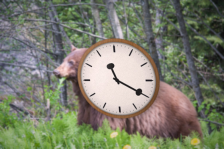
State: 11:20
